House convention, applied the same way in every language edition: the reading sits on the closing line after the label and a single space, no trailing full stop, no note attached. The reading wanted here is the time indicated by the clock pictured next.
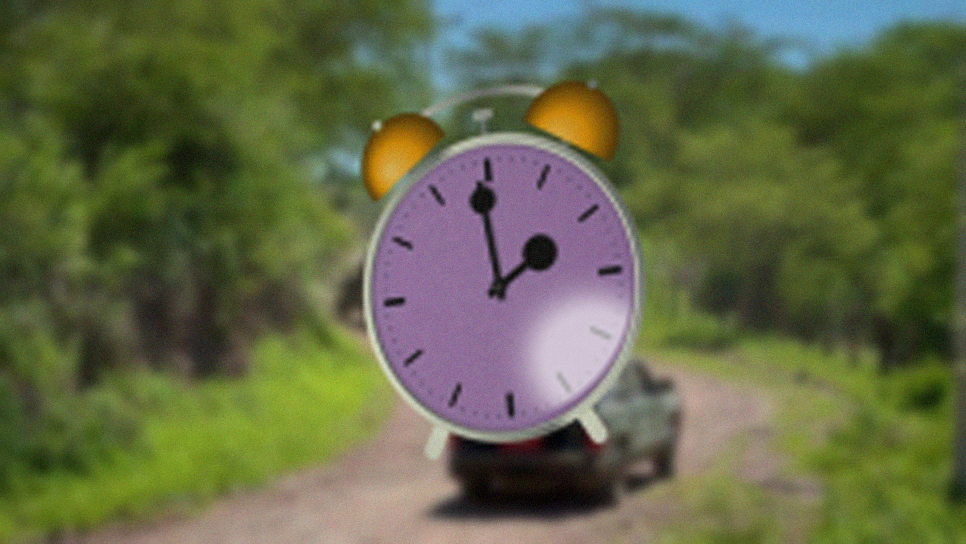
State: 1:59
